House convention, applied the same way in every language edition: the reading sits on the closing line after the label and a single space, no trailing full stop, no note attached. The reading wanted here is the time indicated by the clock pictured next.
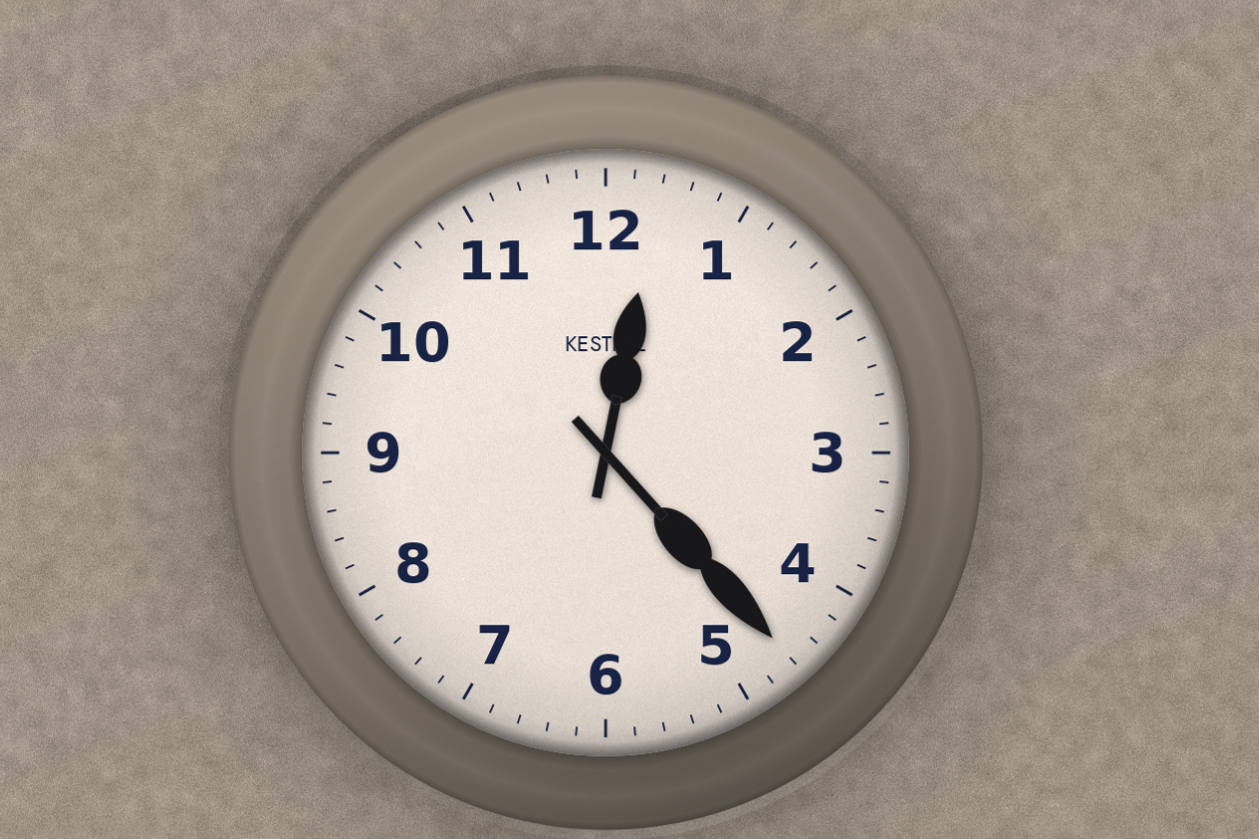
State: 12:23
